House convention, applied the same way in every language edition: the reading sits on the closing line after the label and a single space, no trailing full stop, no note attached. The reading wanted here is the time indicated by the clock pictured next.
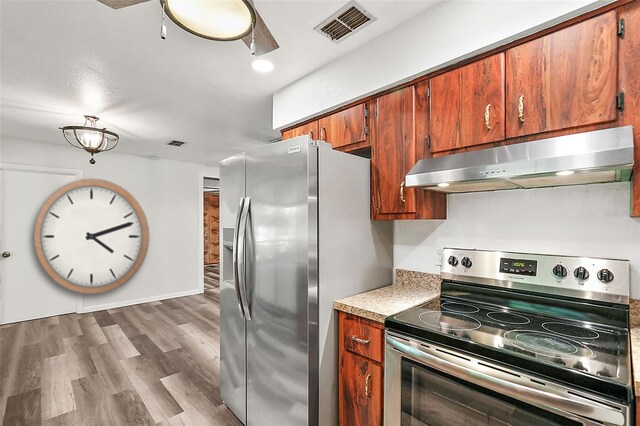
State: 4:12
